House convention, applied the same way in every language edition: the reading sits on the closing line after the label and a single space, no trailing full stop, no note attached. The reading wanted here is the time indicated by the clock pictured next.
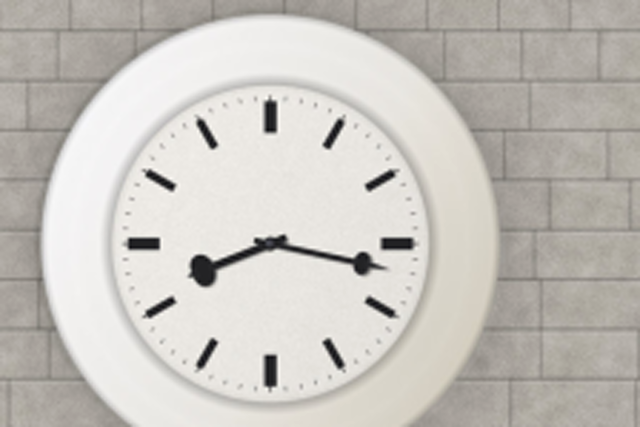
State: 8:17
